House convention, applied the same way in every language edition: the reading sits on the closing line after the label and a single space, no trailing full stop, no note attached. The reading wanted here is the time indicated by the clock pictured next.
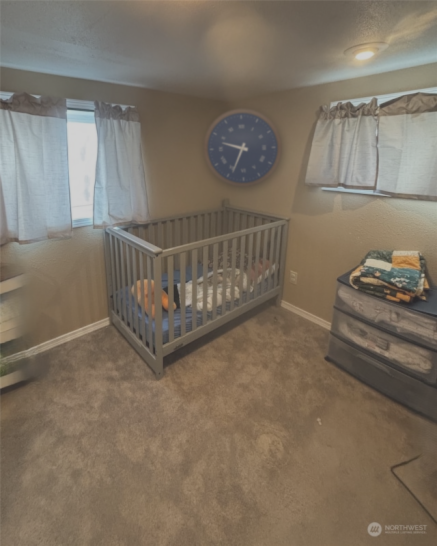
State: 9:34
